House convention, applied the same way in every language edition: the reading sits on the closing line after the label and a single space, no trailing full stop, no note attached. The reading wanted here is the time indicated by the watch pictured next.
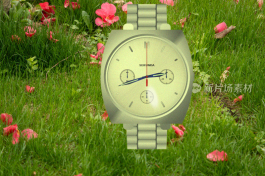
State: 2:42
